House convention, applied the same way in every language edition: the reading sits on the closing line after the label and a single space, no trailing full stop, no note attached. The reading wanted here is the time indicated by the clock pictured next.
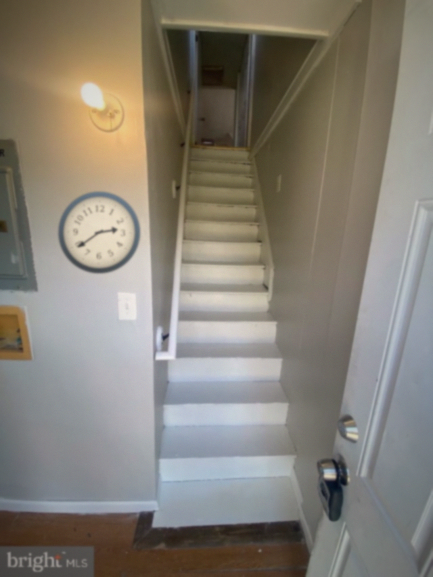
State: 2:39
